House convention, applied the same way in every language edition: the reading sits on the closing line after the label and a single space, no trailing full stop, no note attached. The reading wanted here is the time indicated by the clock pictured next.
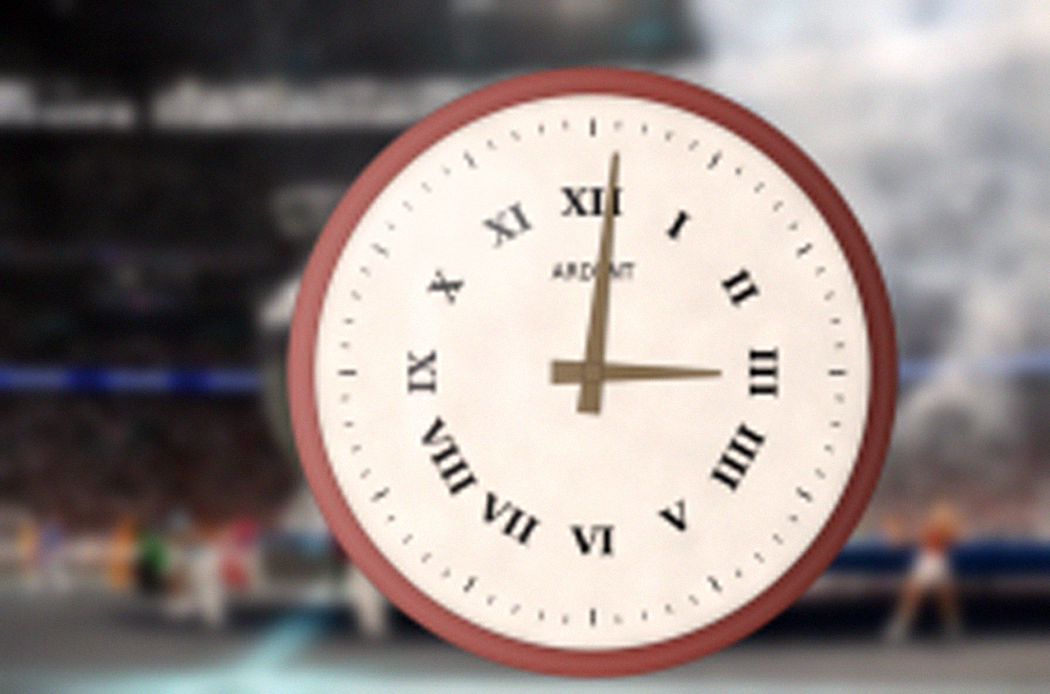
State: 3:01
